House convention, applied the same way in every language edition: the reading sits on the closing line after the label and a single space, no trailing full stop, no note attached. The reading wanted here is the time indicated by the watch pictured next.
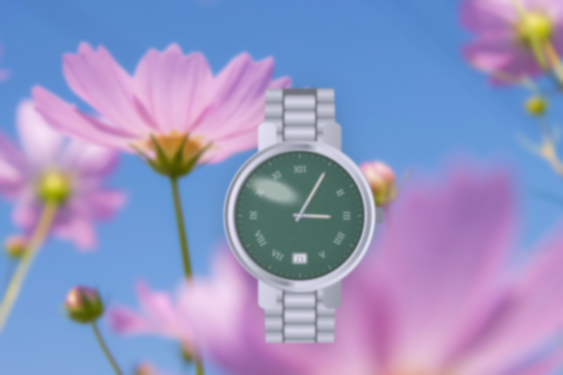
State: 3:05
